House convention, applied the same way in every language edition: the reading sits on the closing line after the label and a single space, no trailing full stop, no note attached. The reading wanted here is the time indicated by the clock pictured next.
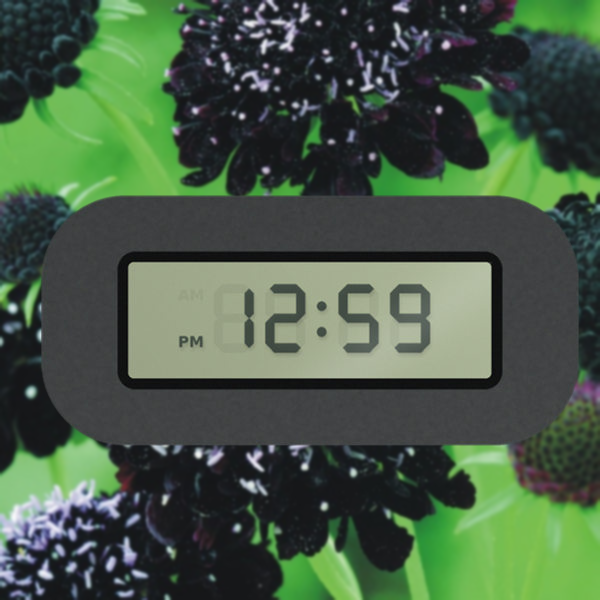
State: 12:59
